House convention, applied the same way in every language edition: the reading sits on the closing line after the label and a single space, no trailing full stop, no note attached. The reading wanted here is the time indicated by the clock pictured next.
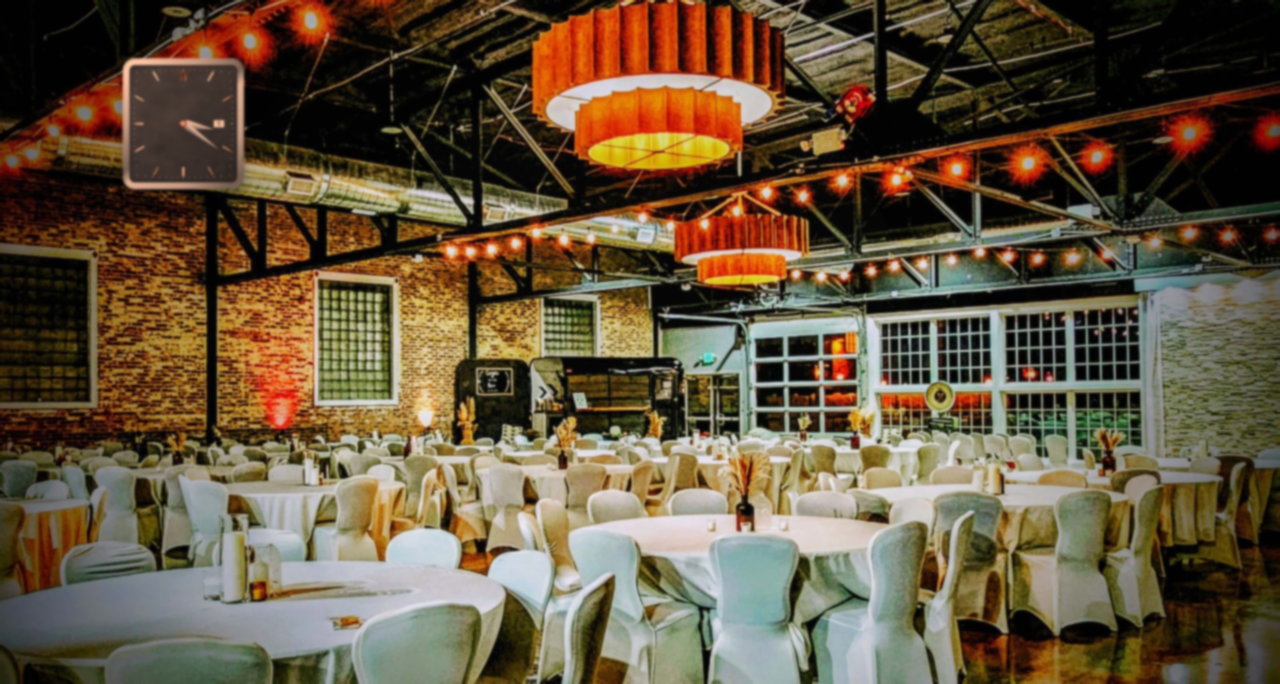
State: 3:21
